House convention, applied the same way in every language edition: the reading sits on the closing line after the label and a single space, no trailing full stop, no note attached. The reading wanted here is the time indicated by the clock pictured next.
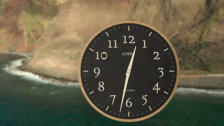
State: 12:32
